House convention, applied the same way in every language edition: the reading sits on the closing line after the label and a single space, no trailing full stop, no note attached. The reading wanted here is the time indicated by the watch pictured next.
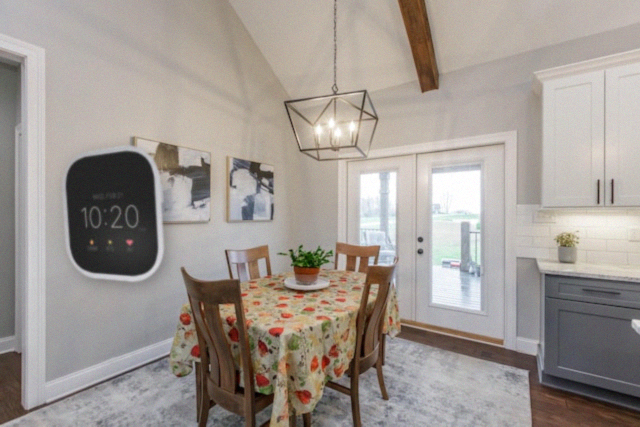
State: 10:20
